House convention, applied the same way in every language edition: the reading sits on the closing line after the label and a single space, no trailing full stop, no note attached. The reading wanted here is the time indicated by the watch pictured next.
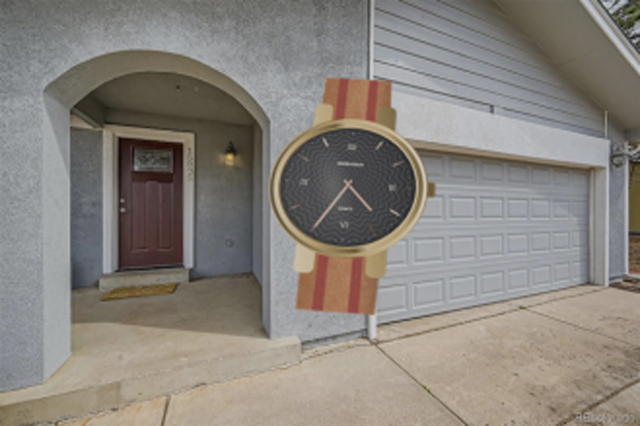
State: 4:35
